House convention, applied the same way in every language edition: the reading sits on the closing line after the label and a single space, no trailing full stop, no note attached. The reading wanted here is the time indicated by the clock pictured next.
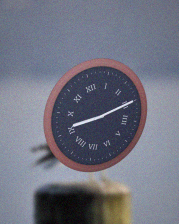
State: 9:15
